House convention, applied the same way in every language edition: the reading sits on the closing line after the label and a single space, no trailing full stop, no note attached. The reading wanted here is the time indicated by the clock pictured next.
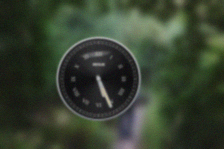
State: 5:26
